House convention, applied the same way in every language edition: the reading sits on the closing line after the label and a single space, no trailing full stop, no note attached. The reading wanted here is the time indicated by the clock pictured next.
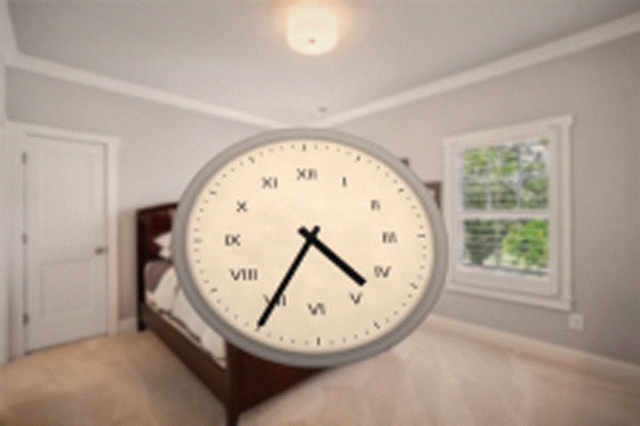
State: 4:35
